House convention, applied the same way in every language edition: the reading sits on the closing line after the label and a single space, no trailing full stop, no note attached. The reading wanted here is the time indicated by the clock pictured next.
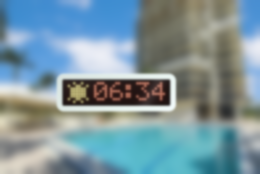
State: 6:34
